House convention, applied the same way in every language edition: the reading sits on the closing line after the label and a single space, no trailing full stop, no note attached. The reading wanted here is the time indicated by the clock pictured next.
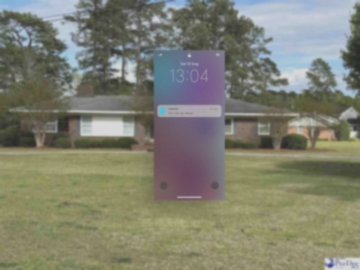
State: 13:04
